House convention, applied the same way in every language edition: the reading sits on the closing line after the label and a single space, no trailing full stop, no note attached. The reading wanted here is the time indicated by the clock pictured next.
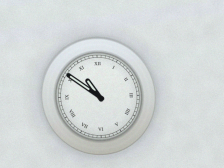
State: 10:51
